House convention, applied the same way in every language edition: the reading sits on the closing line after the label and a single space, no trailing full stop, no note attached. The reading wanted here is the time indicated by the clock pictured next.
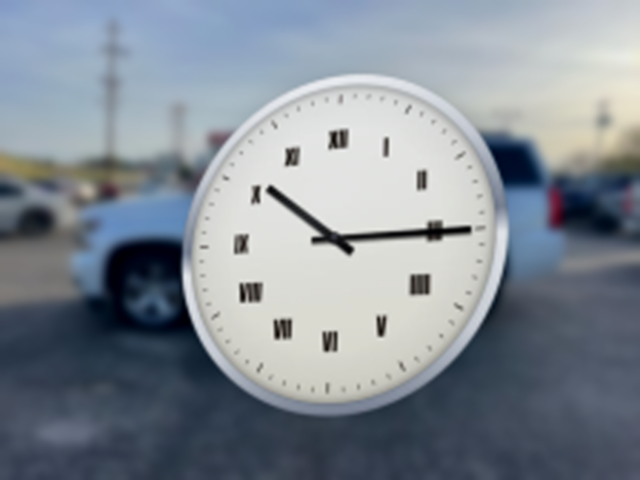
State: 10:15
